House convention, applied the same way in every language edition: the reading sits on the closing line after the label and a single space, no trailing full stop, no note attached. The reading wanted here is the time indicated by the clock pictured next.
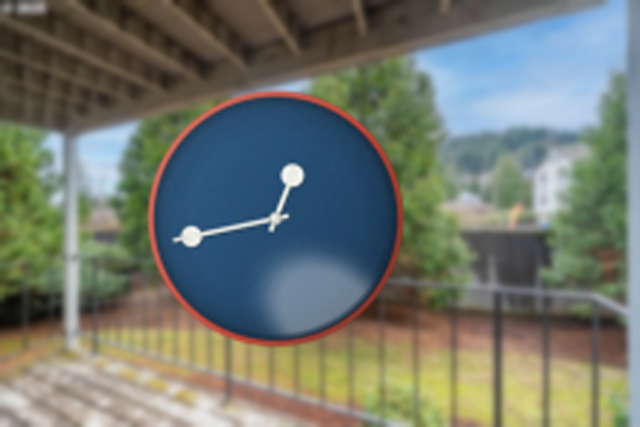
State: 12:43
